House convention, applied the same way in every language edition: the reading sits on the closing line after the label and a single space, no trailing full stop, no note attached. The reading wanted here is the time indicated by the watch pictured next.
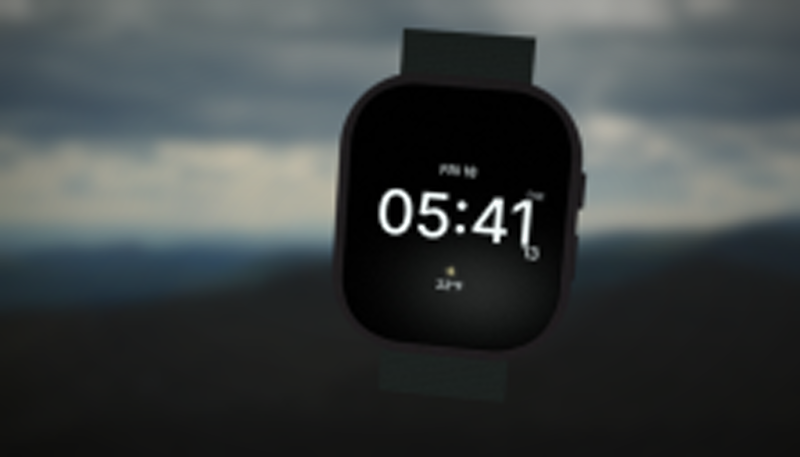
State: 5:41
